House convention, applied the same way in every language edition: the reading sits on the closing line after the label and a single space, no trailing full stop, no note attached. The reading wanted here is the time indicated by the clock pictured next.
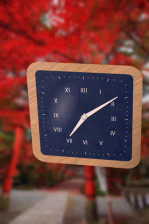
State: 7:09
